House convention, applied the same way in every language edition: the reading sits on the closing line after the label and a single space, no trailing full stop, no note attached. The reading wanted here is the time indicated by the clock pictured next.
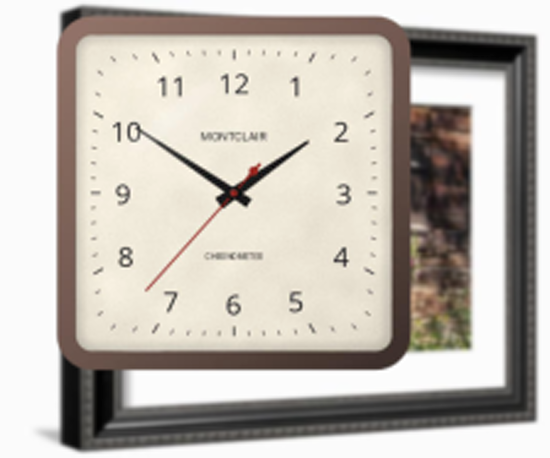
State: 1:50:37
